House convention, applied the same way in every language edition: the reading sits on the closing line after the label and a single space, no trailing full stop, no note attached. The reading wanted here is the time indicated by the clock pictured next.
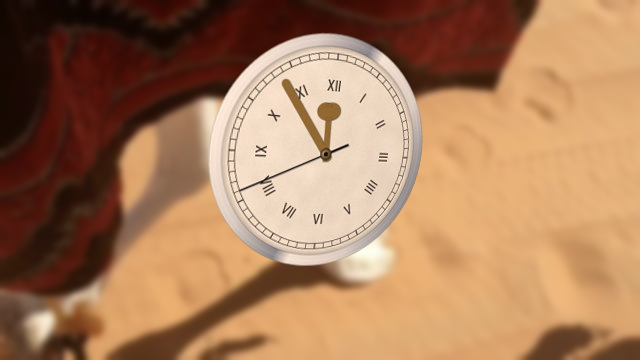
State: 11:53:41
